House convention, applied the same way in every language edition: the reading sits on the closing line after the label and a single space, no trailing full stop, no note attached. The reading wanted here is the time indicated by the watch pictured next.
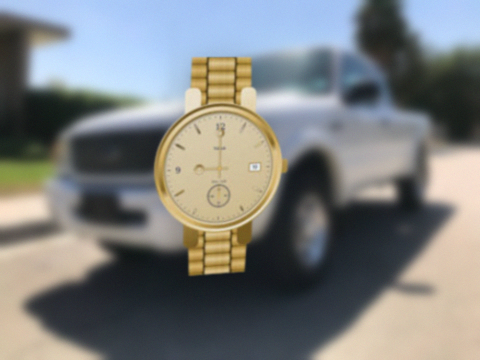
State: 9:00
